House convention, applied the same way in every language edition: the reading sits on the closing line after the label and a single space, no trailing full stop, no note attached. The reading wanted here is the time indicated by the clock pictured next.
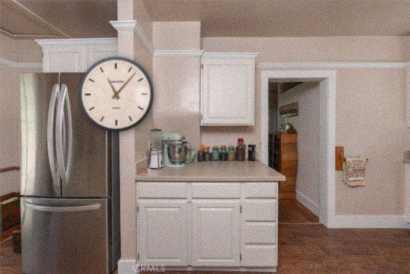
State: 11:07
